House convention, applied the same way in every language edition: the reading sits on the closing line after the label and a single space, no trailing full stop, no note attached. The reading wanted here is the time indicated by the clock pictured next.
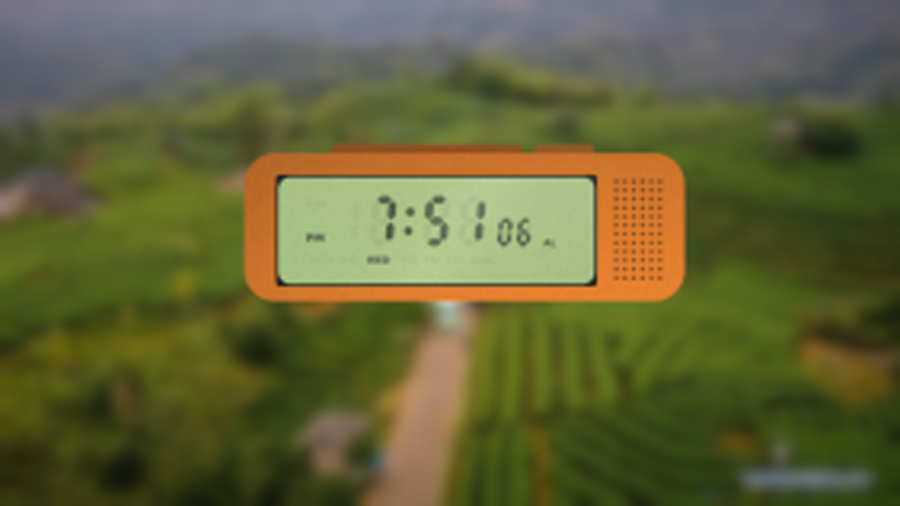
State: 7:51:06
